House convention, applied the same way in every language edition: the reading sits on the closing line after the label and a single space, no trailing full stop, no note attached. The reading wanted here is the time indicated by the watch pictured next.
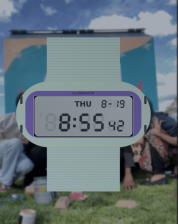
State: 8:55:42
